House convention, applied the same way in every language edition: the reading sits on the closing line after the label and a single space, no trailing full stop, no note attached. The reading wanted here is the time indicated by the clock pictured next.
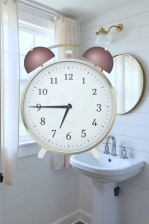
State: 6:45
